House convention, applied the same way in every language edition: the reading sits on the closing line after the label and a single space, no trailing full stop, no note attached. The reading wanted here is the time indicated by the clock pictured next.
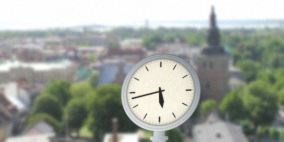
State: 5:43
